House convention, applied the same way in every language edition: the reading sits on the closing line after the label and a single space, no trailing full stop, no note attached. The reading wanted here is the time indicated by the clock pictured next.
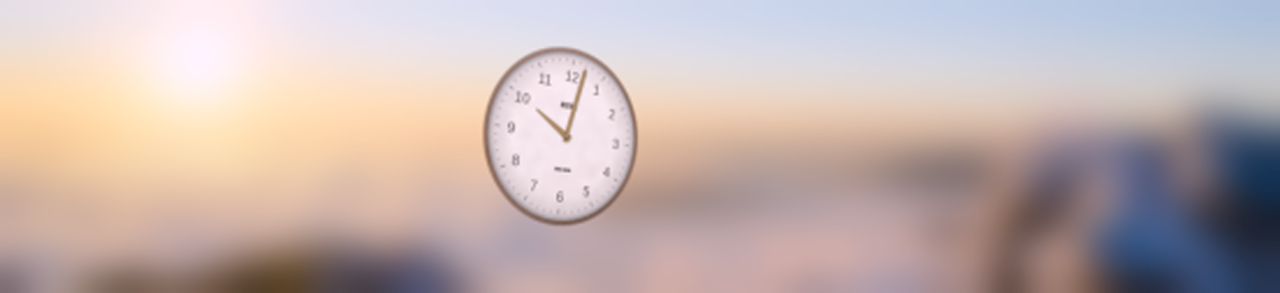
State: 10:02
